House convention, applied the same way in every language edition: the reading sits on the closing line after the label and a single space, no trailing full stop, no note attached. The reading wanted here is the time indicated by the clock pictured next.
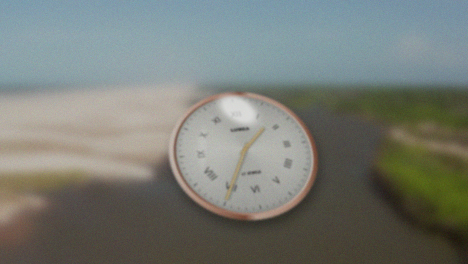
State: 1:35
